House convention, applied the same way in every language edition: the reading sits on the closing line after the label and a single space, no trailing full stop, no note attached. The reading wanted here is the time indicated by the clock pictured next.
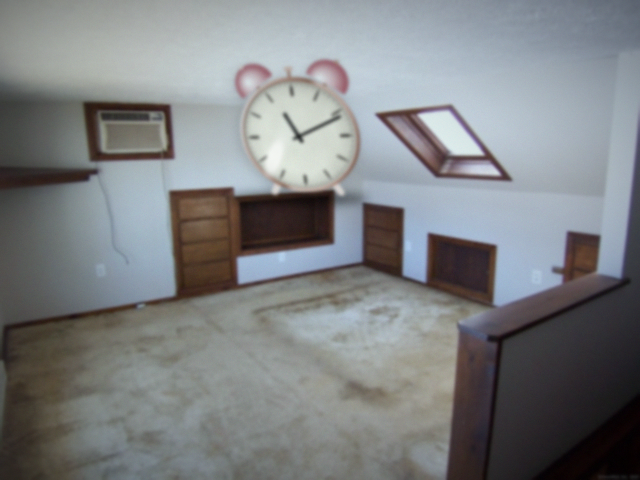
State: 11:11
